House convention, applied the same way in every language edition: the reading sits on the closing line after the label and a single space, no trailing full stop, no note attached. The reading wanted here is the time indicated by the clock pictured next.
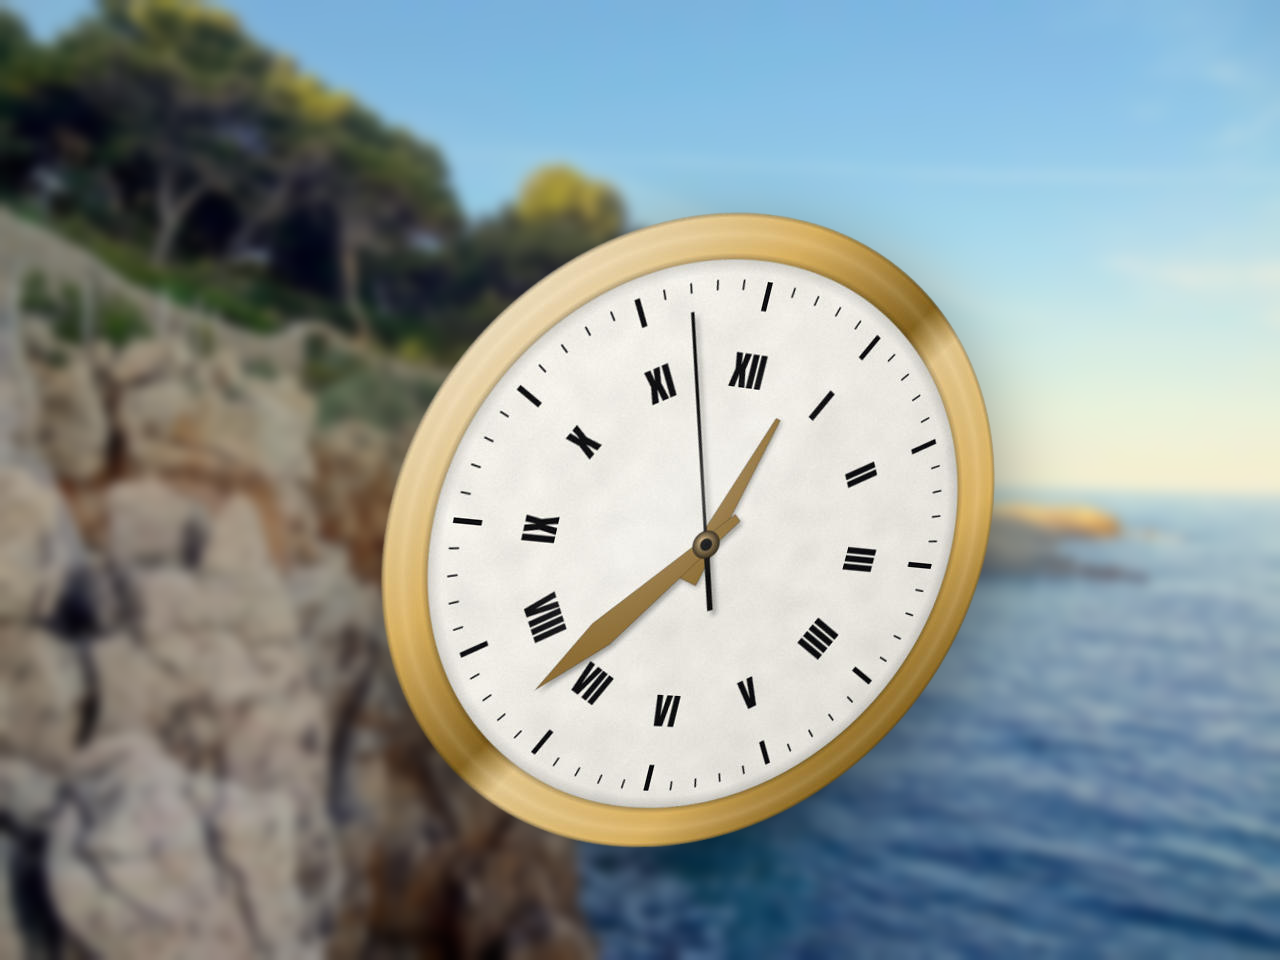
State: 12:36:57
